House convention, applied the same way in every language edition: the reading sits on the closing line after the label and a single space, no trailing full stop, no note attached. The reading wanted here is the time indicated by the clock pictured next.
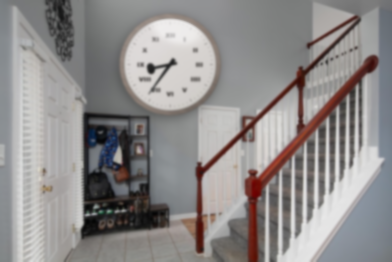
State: 8:36
